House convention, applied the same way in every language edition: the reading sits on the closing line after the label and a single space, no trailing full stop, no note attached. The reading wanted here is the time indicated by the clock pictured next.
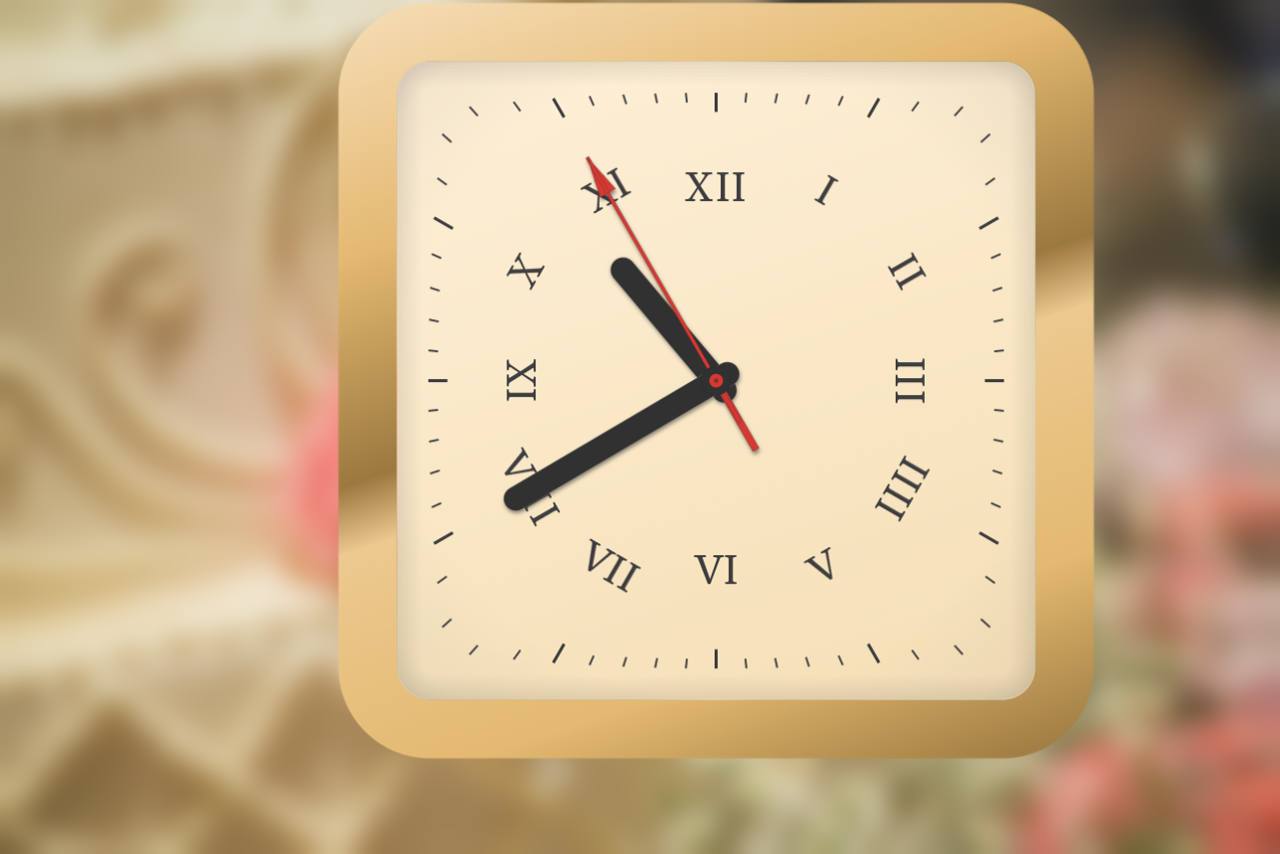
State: 10:39:55
